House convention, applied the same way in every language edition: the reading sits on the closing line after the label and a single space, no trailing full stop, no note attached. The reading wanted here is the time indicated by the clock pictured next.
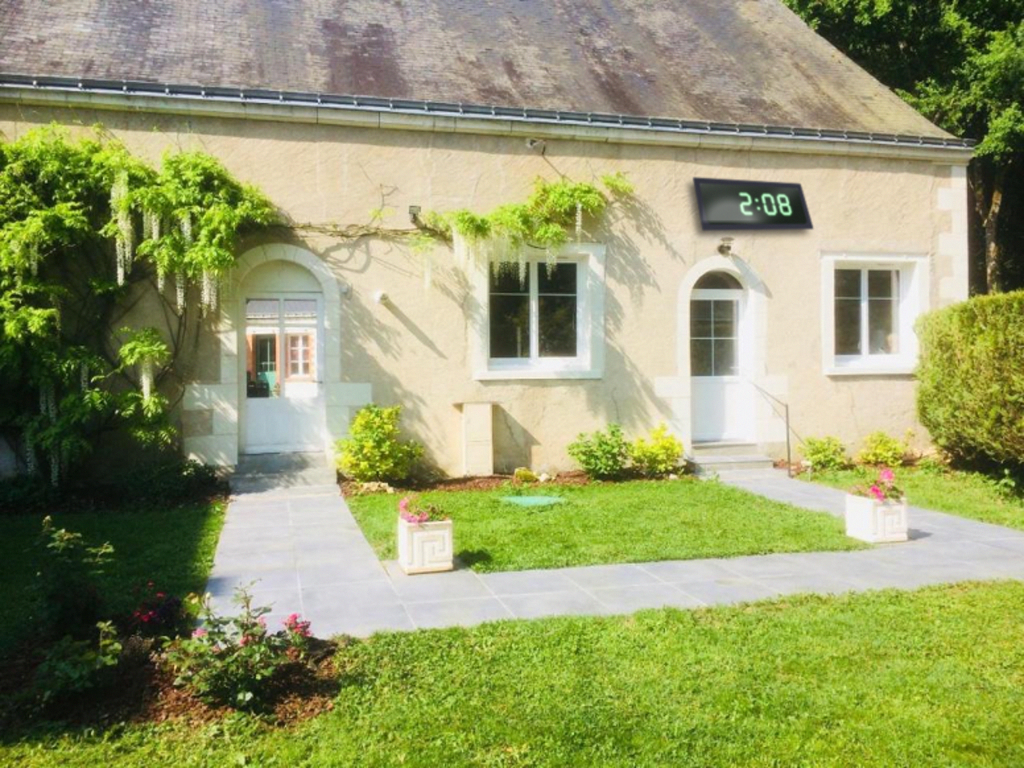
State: 2:08
